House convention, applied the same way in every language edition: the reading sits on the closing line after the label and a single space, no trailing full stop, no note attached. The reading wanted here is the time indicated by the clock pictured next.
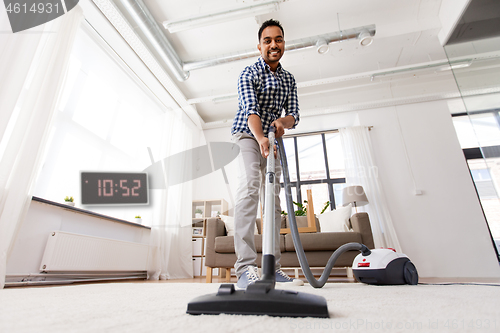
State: 10:52
